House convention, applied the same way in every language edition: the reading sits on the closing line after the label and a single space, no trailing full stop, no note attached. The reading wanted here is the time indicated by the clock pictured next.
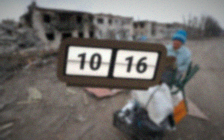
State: 10:16
